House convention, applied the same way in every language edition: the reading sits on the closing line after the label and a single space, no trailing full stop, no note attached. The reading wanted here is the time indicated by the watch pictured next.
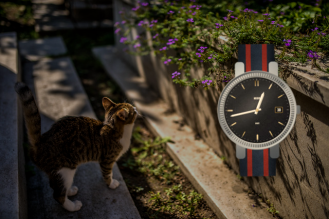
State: 12:43
